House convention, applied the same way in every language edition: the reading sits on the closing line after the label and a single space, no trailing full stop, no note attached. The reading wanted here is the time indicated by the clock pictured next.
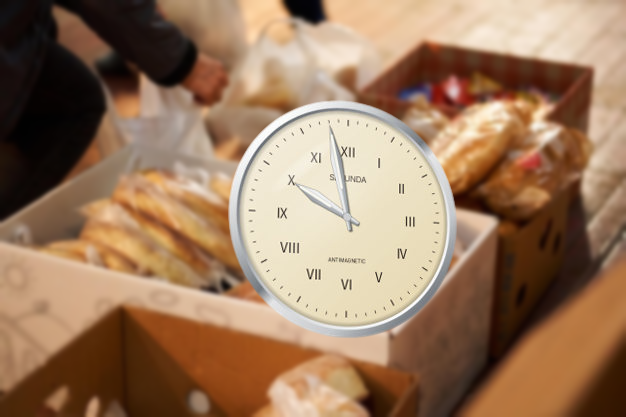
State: 9:58
